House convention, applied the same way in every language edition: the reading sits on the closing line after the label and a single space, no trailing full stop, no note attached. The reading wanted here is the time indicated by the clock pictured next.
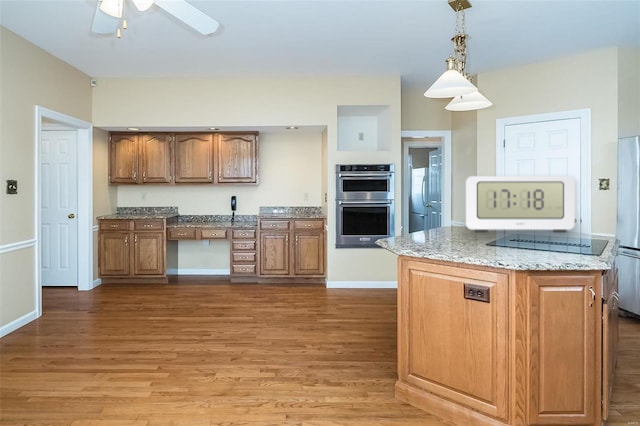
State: 17:18
